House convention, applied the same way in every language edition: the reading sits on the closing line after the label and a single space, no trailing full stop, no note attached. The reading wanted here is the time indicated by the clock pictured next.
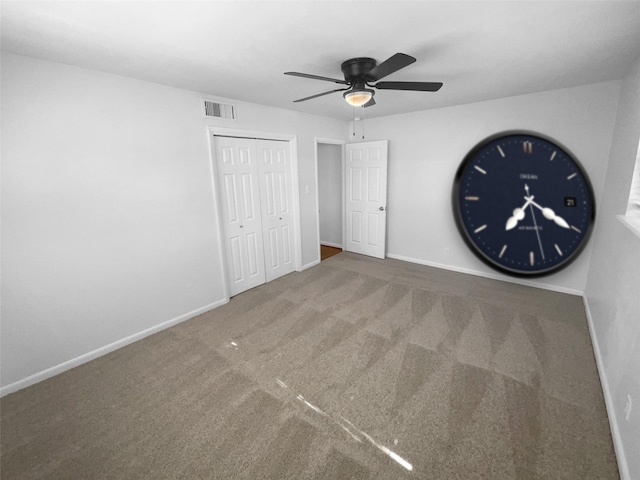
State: 7:20:28
